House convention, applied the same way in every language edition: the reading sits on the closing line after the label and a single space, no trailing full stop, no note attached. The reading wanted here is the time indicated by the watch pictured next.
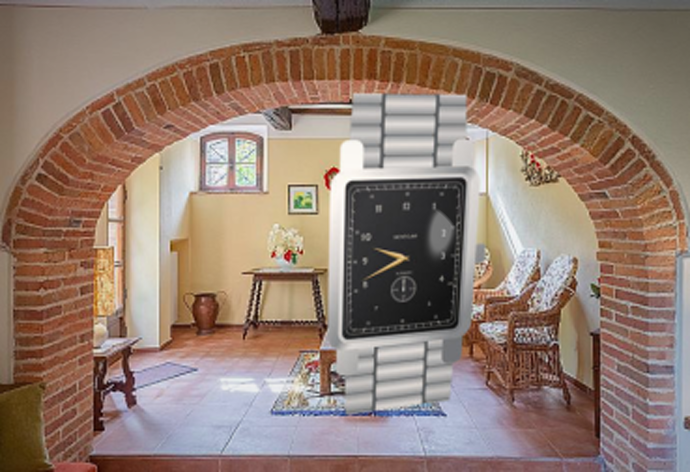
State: 9:41
